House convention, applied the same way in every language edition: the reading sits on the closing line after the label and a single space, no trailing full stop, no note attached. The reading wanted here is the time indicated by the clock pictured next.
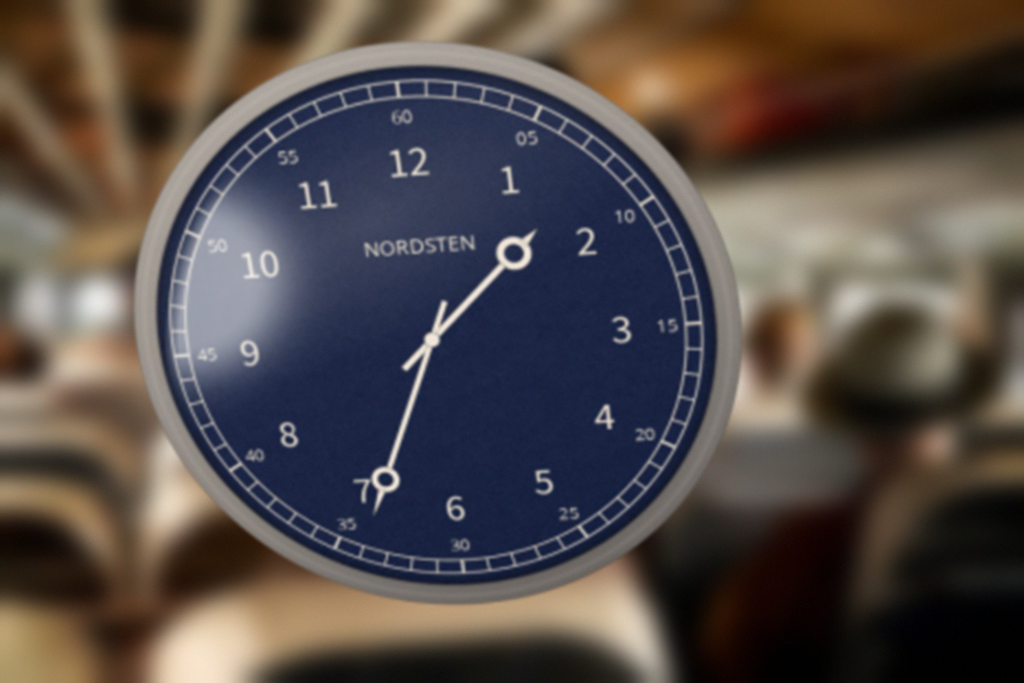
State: 1:34
